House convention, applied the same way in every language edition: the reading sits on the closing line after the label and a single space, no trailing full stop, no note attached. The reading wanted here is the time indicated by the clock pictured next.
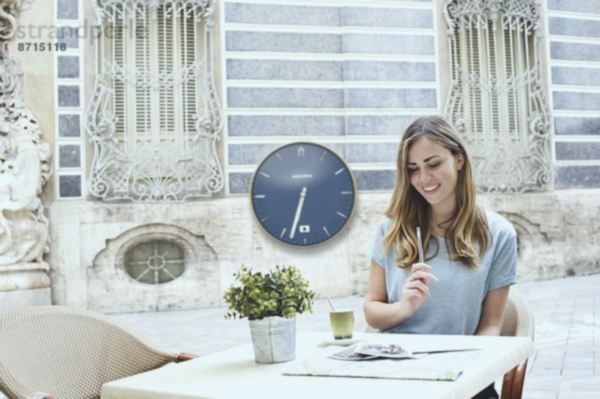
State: 6:33
